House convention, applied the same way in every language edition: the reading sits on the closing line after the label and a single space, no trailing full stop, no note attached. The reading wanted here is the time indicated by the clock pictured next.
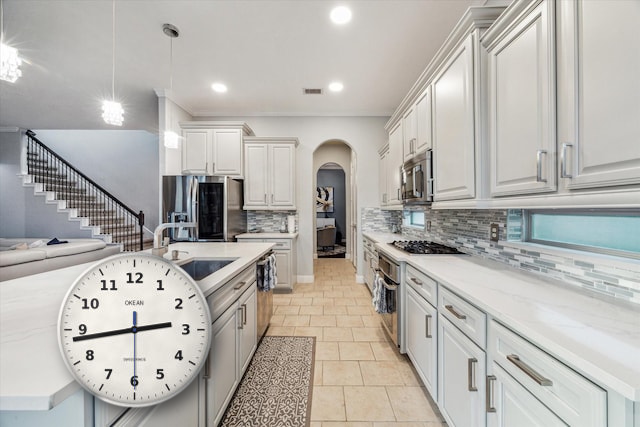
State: 2:43:30
